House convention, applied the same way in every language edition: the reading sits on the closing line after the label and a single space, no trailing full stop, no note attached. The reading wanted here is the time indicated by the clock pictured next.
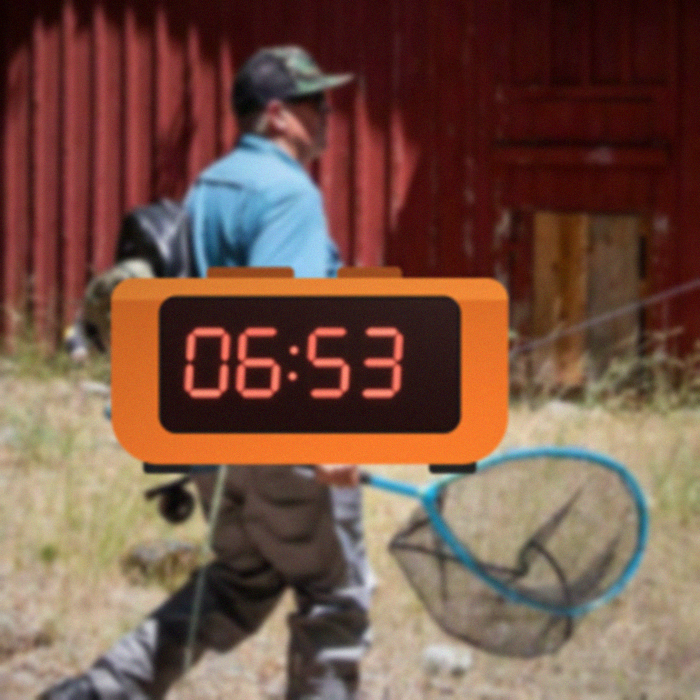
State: 6:53
